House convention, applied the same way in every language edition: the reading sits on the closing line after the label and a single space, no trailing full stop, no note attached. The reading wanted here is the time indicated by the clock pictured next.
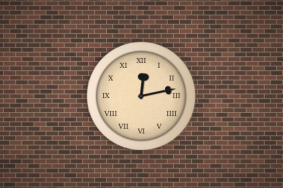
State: 12:13
